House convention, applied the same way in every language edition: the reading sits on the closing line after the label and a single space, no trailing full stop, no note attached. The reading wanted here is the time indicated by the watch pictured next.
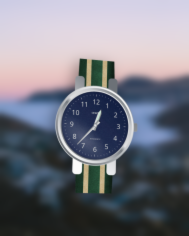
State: 12:37
